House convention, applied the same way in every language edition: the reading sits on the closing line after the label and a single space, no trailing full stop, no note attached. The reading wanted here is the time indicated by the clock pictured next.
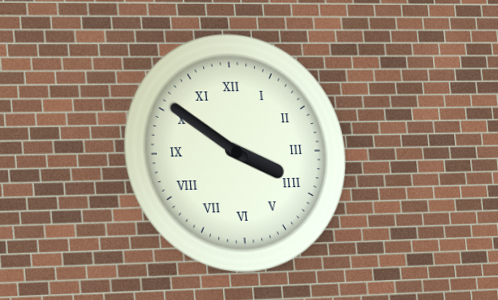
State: 3:51
